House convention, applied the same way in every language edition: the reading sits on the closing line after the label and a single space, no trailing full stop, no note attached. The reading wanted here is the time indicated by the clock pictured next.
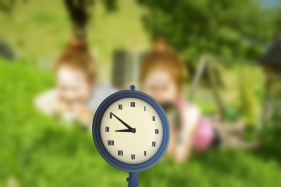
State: 8:51
